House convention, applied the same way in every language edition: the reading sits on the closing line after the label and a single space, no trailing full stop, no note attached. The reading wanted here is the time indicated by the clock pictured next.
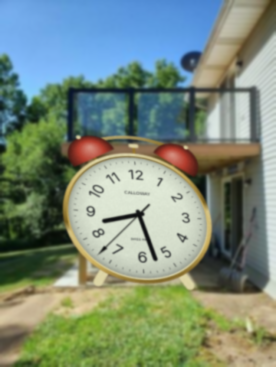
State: 8:27:37
